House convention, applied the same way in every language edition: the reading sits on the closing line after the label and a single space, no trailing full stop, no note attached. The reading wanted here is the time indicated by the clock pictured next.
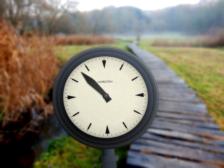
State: 10:53
